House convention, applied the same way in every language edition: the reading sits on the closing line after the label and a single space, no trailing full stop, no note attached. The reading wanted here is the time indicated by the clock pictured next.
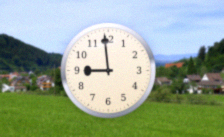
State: 8:59
